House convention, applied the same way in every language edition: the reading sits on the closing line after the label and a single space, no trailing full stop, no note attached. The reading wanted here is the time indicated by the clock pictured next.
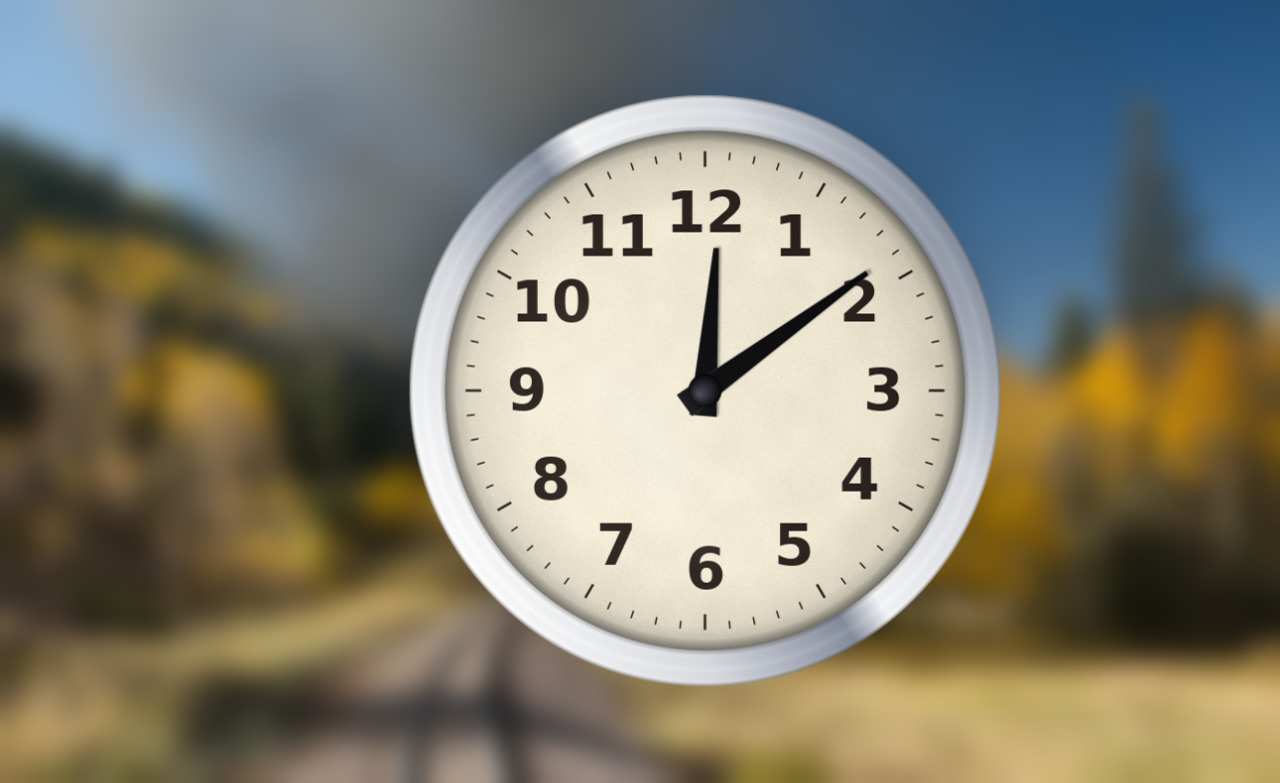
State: 12:09
